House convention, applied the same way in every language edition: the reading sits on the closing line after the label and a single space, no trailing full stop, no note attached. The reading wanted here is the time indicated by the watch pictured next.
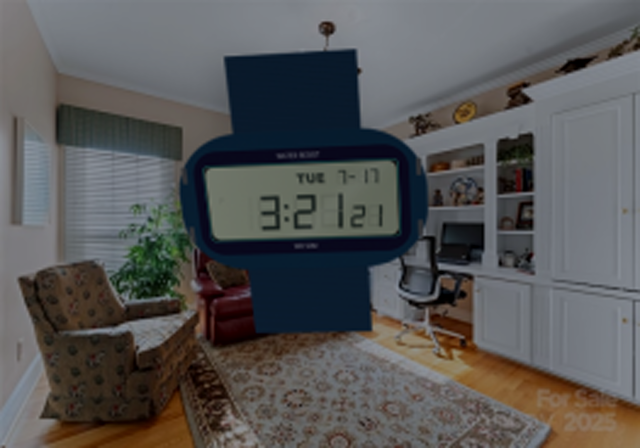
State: 3:21:21
